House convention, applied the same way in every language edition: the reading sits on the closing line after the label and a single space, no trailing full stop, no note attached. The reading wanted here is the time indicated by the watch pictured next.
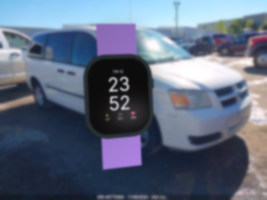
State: 23:52
